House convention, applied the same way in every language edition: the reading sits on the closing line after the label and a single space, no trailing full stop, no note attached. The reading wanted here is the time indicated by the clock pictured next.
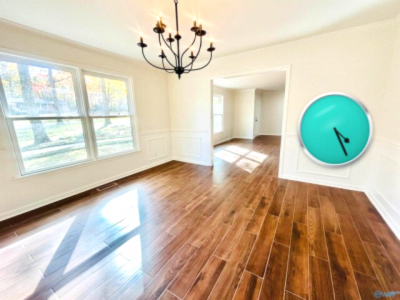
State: 4:26
